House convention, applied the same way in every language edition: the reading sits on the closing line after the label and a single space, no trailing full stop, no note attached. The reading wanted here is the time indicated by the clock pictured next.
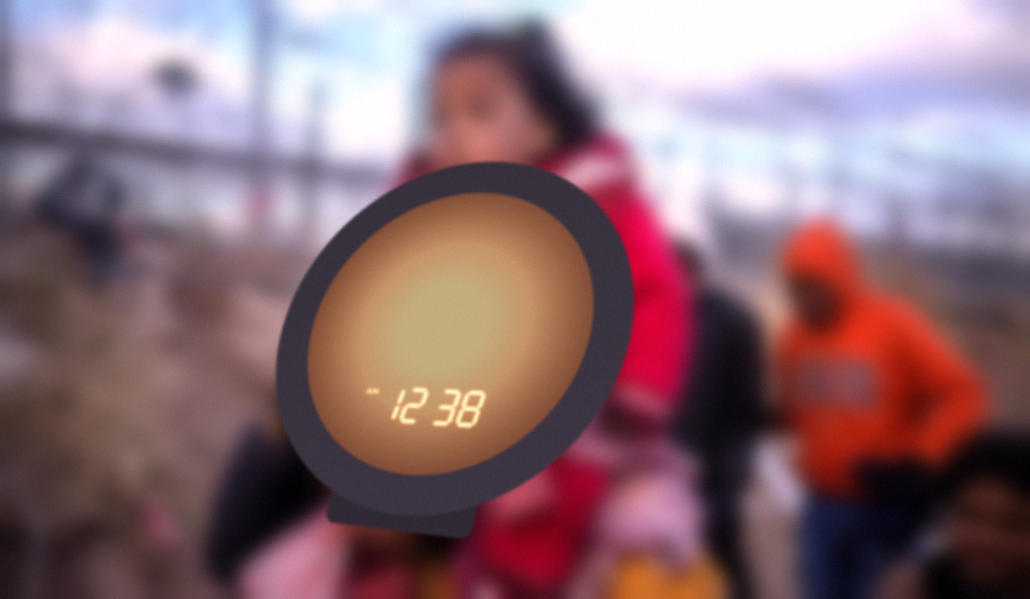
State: 12:38
